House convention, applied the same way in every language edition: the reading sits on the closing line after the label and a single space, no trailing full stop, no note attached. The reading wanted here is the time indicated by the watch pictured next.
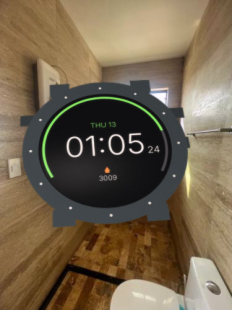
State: 1:05:24
